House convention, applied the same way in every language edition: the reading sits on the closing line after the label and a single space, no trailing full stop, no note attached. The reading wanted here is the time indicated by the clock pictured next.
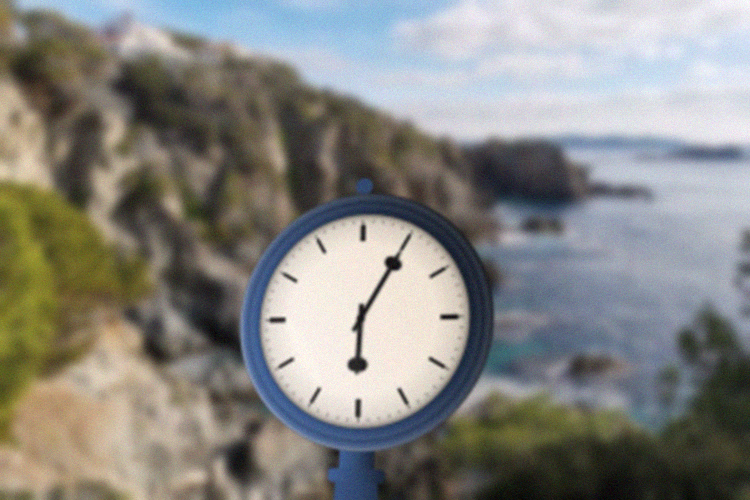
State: 6:05
